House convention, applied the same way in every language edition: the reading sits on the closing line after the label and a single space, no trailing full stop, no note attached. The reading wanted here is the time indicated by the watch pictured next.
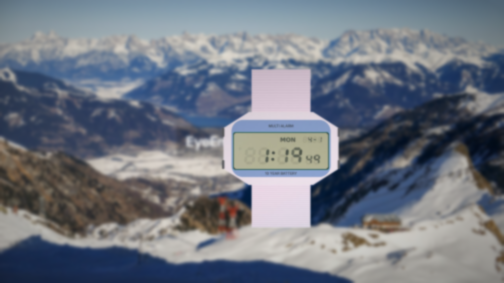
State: 1:19:49
